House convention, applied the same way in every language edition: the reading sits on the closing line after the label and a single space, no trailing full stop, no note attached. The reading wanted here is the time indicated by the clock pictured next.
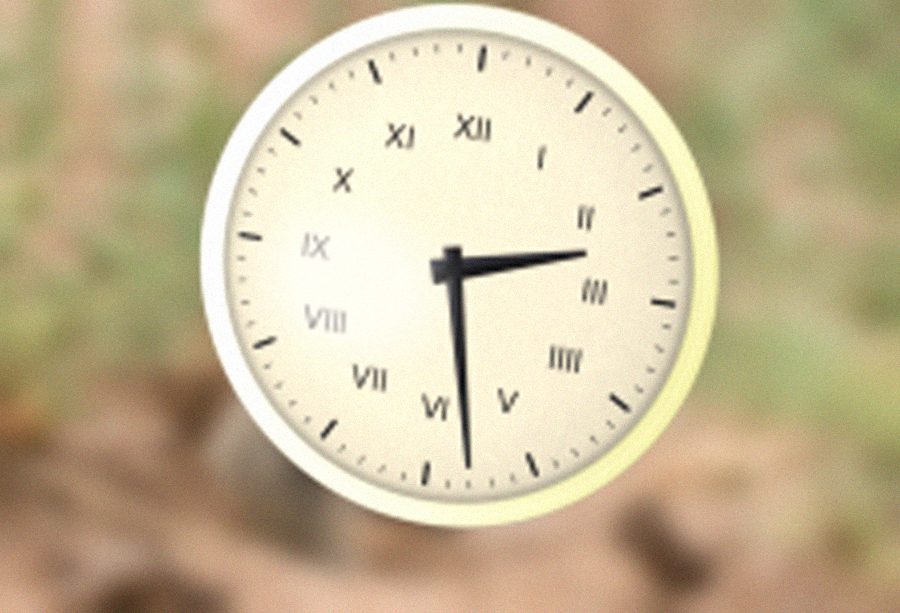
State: 2:28
